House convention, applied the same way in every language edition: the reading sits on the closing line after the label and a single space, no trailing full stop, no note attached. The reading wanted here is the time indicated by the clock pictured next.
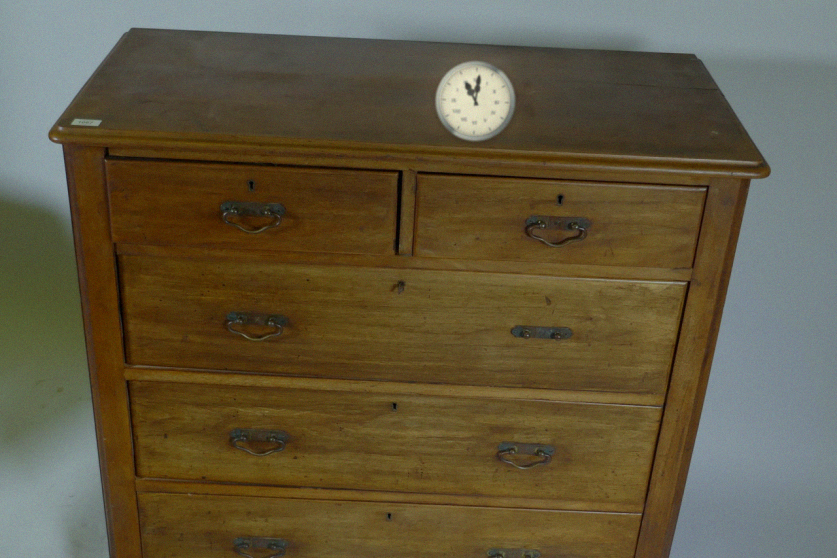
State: 11:01
